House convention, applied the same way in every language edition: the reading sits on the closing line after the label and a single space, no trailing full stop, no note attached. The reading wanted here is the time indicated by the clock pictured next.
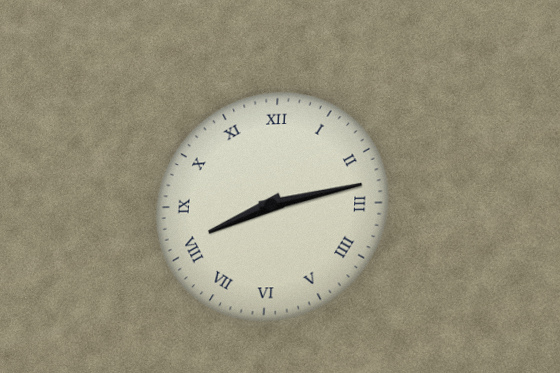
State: 8:13
